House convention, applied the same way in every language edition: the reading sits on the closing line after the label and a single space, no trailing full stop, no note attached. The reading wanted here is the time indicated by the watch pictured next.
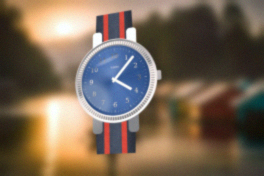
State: 4:07
